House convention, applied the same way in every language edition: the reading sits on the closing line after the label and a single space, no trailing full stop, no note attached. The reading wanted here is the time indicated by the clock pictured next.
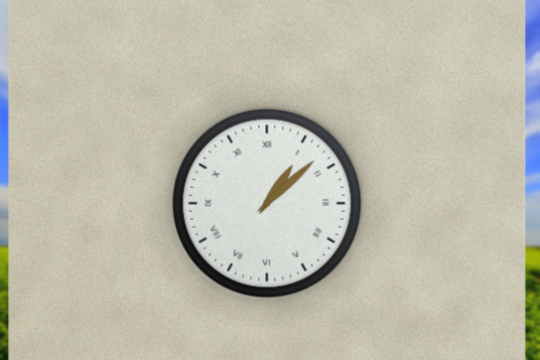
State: 1:08
